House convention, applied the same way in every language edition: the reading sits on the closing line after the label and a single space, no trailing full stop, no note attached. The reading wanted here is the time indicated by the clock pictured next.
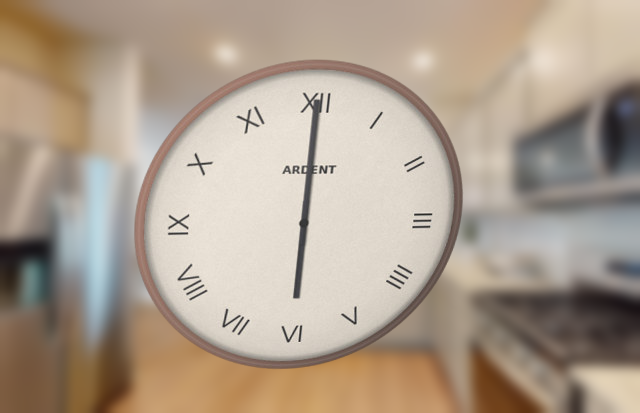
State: 6:00
